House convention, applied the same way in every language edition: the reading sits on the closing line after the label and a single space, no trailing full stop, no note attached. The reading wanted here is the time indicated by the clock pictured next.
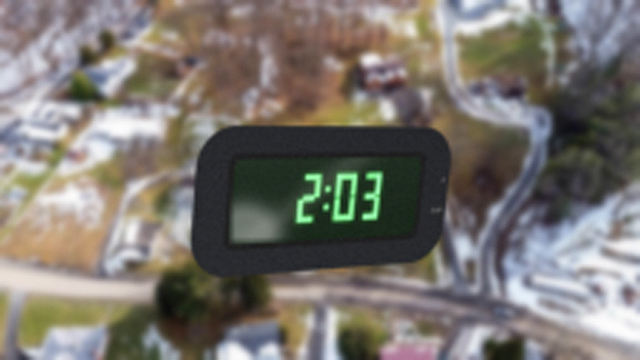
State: 2:03
